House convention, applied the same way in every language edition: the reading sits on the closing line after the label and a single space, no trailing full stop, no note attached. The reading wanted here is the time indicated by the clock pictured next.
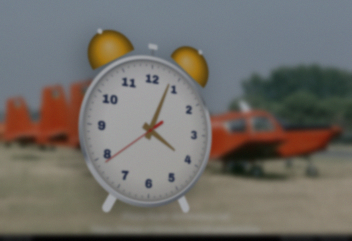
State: 4:03:39
